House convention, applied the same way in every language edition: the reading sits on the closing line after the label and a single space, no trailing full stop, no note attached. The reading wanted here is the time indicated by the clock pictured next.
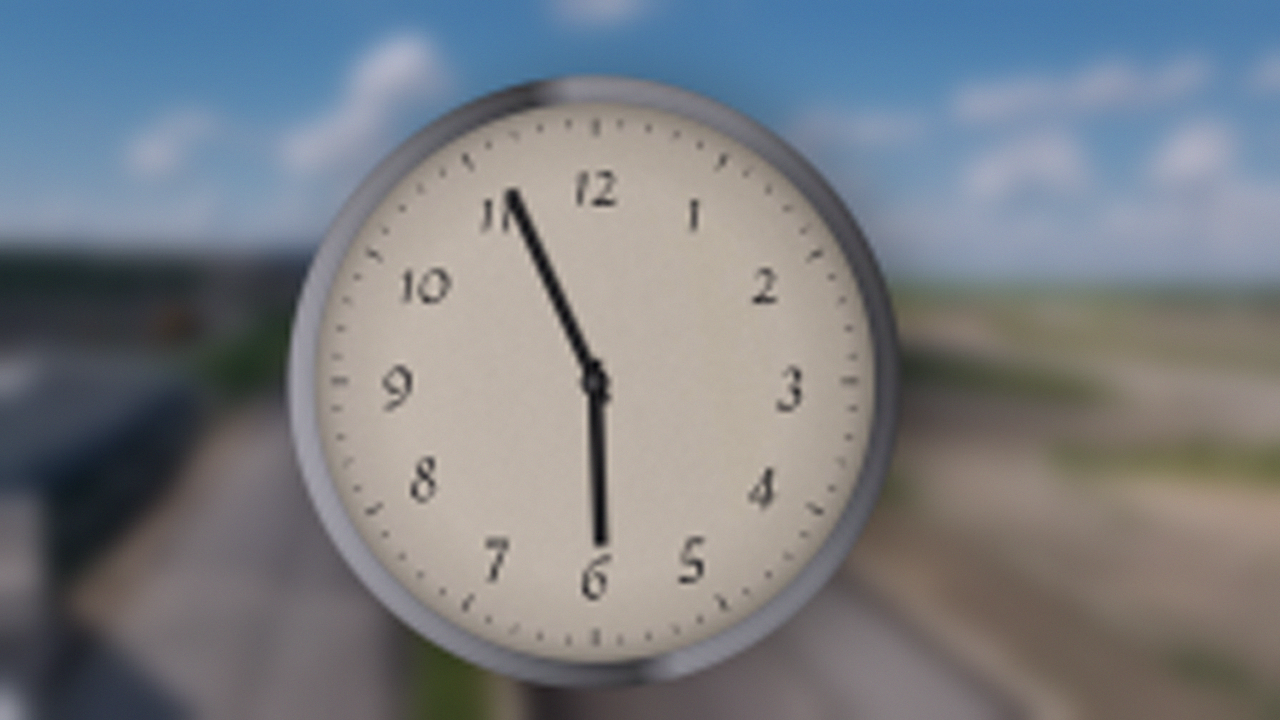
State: 5:56
